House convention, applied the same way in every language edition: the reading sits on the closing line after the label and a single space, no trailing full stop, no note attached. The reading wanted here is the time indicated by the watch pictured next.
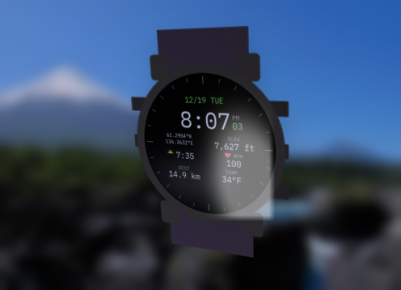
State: 8:07:03
